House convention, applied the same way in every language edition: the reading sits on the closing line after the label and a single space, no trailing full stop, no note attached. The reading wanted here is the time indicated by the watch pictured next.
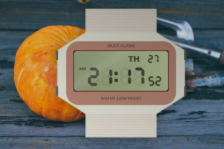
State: 21:17:52
